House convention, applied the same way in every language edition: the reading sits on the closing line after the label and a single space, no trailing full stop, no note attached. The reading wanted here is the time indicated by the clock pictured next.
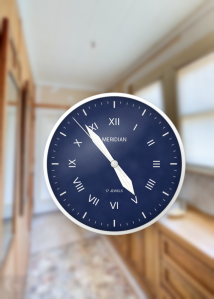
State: 4:53:53
